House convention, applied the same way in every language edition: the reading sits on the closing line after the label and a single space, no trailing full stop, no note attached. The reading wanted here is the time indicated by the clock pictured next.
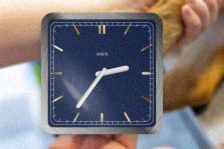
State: 2:36
